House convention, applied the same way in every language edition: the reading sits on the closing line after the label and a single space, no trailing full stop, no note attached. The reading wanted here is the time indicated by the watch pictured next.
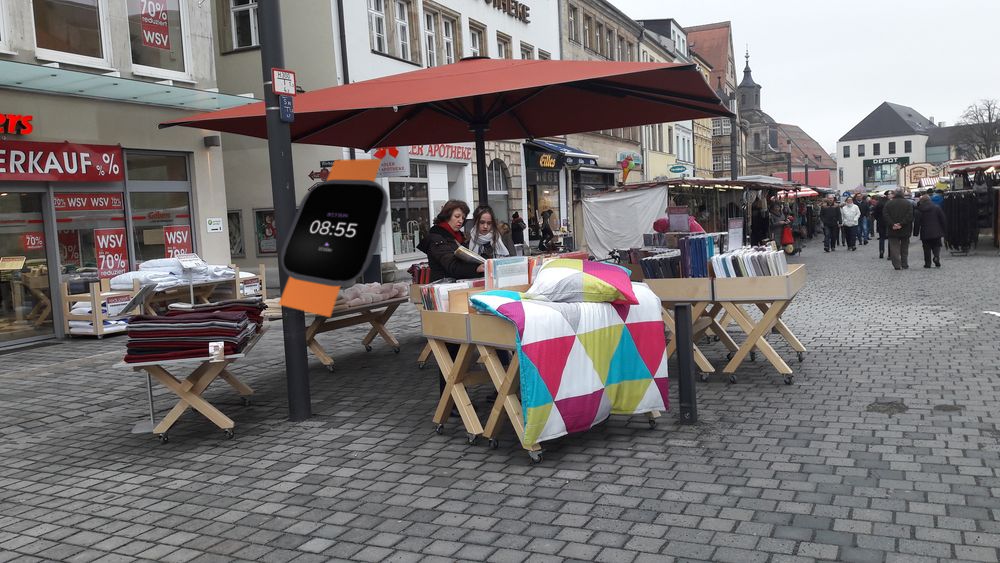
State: 8:55
